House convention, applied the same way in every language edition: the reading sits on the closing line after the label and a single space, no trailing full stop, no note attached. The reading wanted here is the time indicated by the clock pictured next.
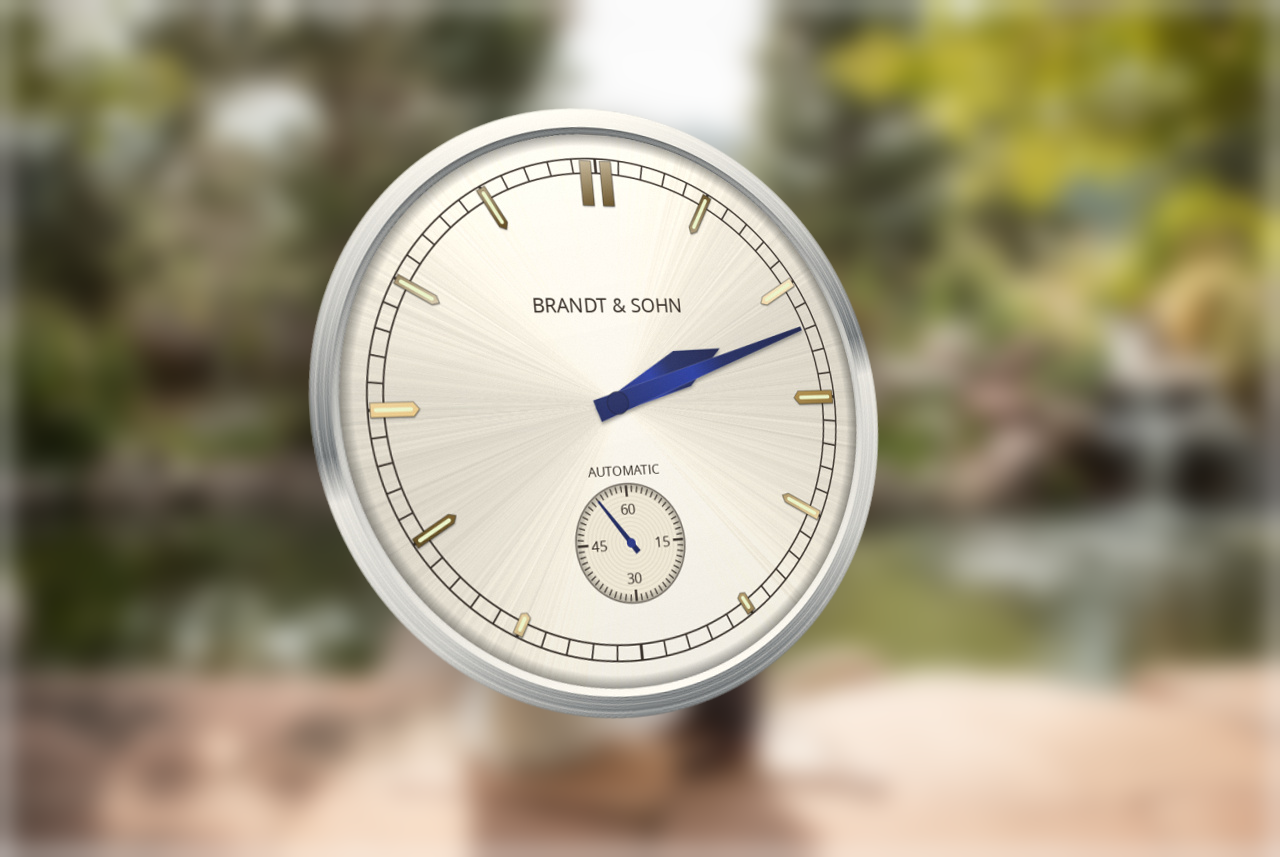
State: 2:11:54
